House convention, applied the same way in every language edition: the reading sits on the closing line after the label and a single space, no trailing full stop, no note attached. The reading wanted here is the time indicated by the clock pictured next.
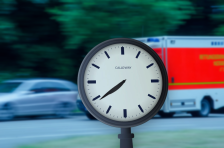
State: 7:39
